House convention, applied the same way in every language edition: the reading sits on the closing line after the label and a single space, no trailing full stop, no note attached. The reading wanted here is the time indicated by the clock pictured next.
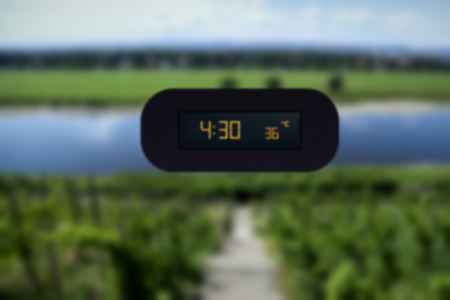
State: 4:30
